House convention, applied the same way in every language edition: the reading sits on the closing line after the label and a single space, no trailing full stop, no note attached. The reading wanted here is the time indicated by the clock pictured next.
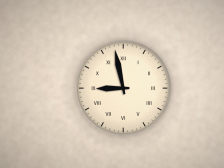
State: 8:58
